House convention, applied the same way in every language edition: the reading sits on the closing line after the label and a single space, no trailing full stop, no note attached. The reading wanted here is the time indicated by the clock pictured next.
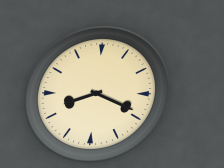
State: 8:19
